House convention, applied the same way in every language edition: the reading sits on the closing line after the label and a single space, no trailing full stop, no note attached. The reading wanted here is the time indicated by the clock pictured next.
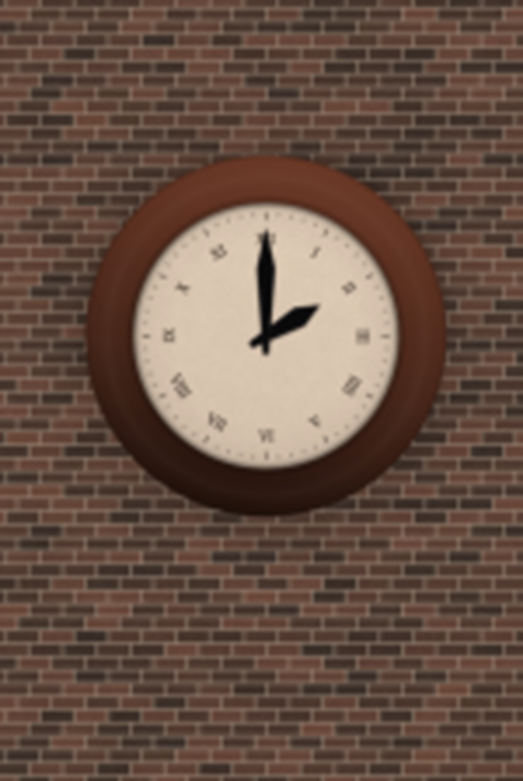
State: 2:00
